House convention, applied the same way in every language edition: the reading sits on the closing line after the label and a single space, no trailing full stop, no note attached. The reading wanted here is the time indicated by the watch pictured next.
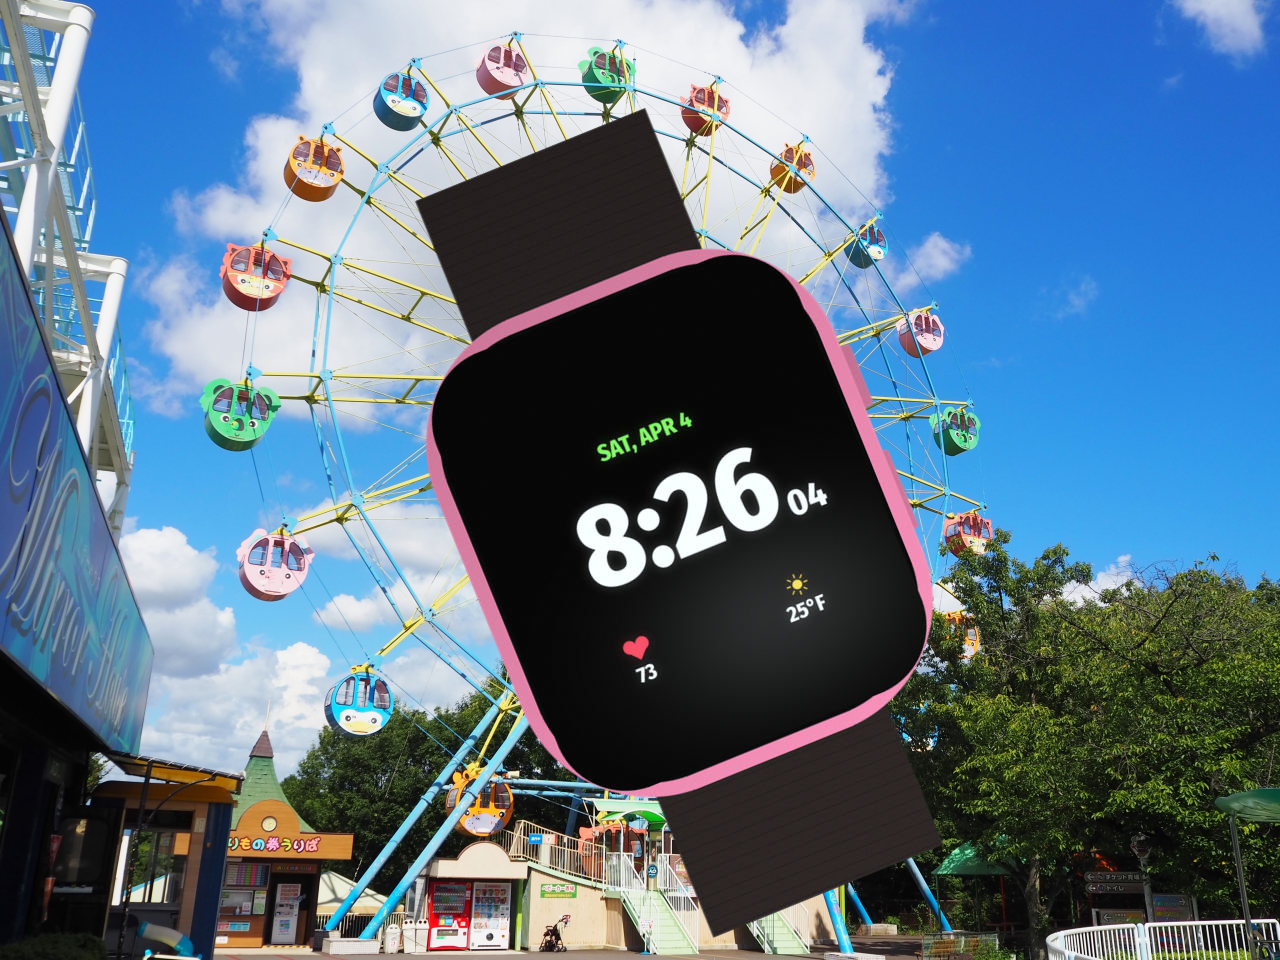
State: 8:26:04
